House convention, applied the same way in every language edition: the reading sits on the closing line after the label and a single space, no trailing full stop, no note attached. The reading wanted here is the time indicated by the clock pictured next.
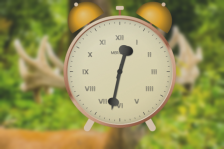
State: 12:32
